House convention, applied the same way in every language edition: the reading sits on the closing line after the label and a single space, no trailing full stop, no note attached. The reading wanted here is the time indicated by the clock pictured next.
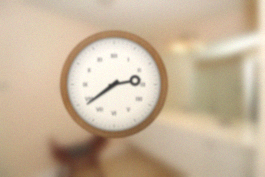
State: 2:39
